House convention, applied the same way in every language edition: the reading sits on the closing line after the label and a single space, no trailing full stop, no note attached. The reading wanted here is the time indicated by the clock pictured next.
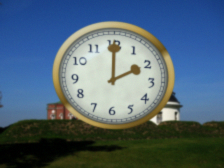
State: 2:00
